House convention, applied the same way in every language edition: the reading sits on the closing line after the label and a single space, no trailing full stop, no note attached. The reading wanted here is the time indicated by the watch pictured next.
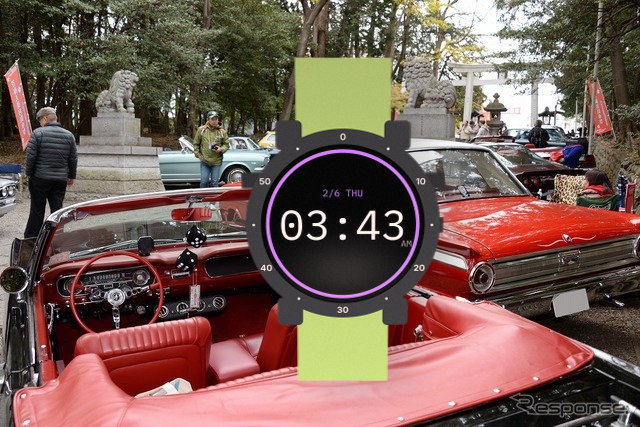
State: 3:43
